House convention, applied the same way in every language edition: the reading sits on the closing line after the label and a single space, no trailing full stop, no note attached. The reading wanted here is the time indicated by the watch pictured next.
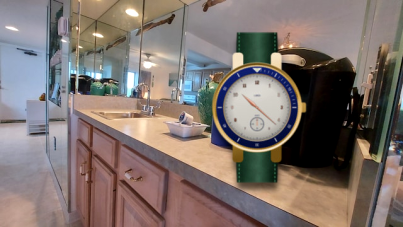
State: 10:22
